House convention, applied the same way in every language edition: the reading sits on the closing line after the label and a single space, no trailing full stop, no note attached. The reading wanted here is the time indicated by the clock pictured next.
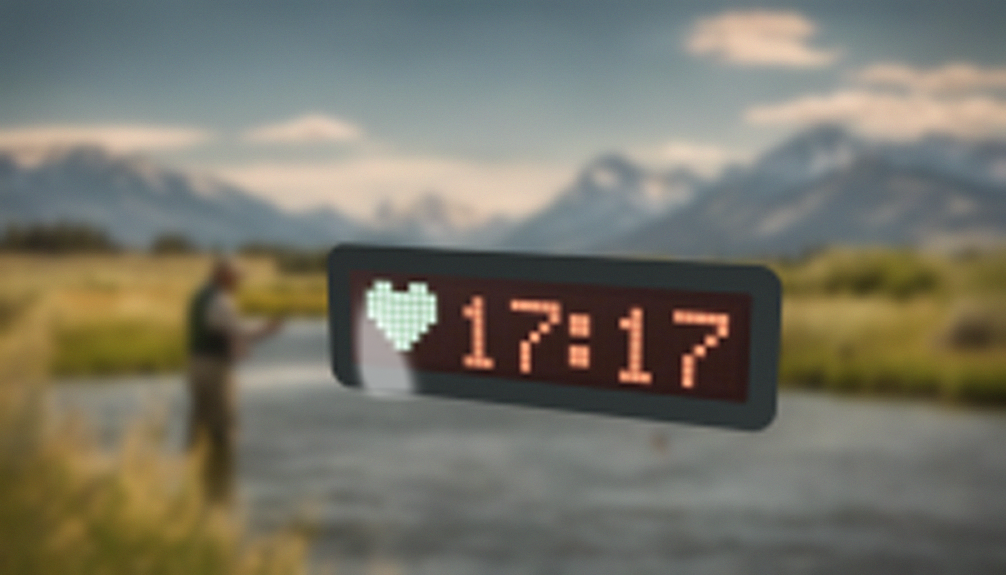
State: 17:17
